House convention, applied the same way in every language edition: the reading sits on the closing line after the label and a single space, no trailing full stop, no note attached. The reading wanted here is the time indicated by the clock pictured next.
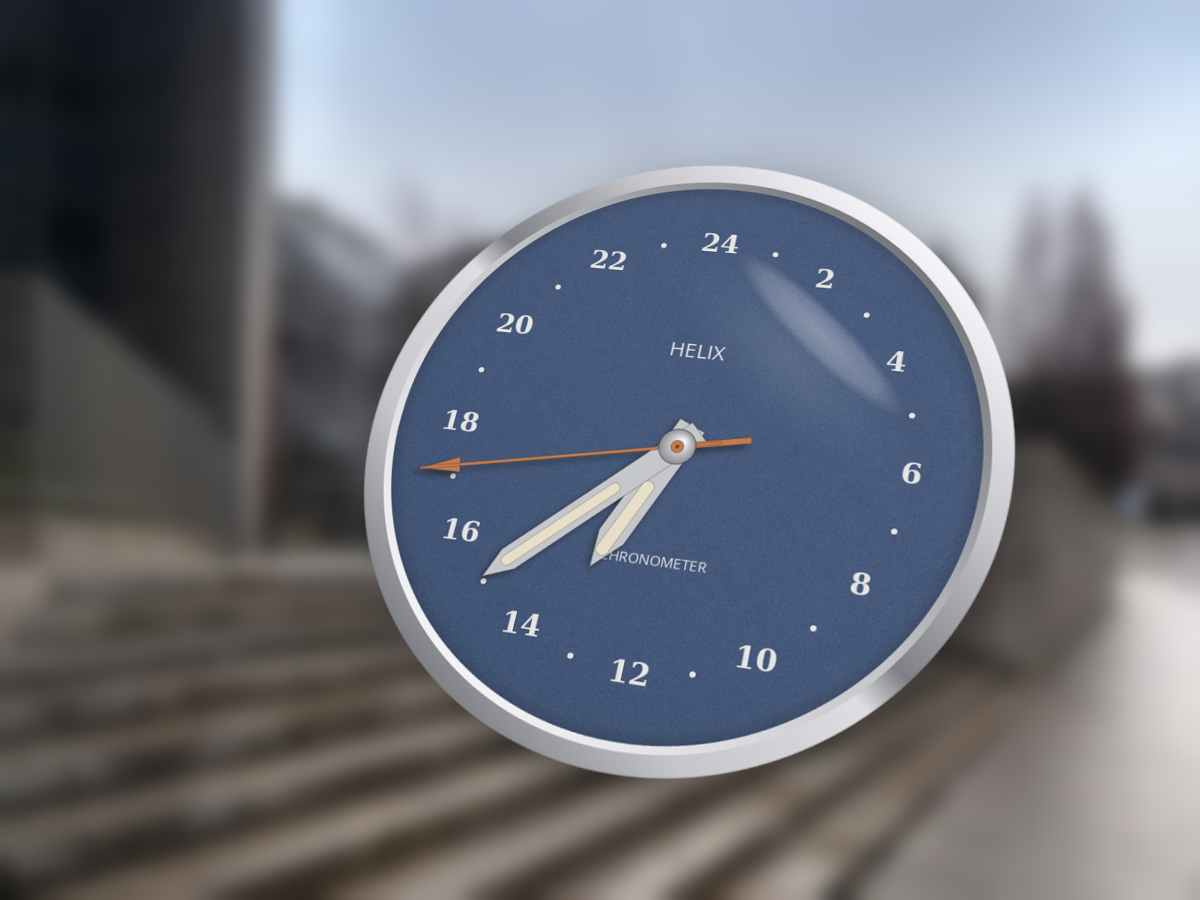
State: 13:37:43
